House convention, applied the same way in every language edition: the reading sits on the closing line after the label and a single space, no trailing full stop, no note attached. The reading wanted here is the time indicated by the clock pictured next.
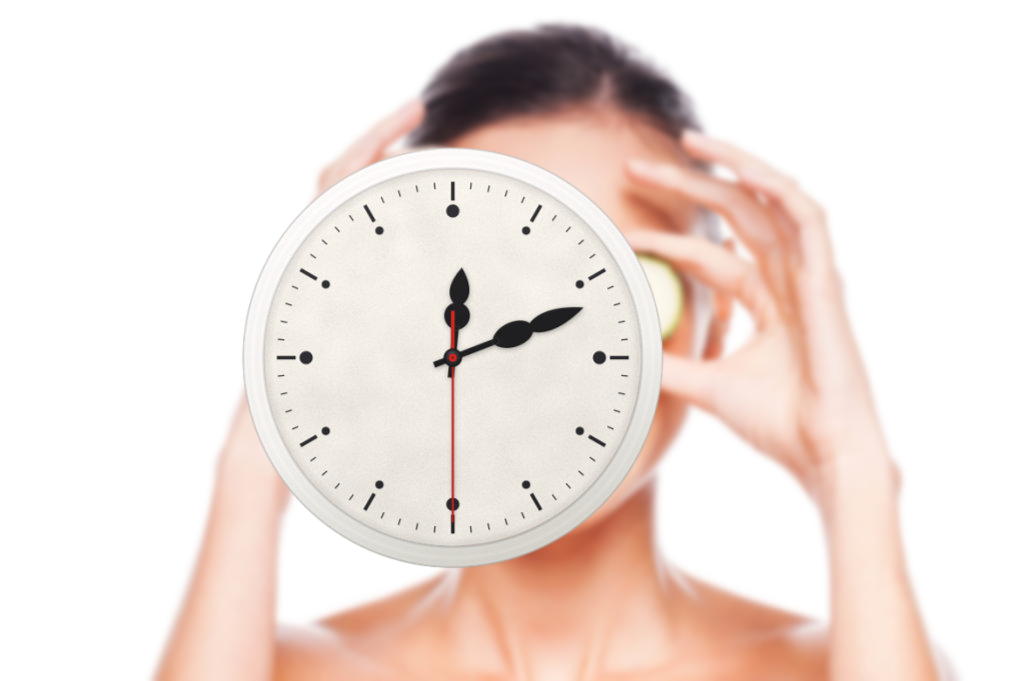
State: 12:11:30
